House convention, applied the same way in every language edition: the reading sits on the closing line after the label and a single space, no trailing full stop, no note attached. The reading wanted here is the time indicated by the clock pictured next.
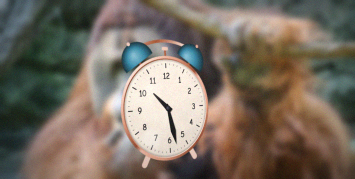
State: 10:28
